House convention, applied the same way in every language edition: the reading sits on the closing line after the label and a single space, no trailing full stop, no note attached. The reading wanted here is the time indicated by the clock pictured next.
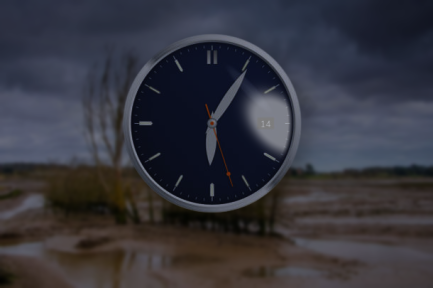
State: 6:05:27
